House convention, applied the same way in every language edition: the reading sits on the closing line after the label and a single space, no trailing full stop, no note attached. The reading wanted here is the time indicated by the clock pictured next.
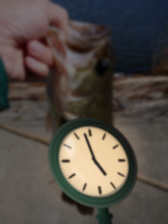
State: 4:58
